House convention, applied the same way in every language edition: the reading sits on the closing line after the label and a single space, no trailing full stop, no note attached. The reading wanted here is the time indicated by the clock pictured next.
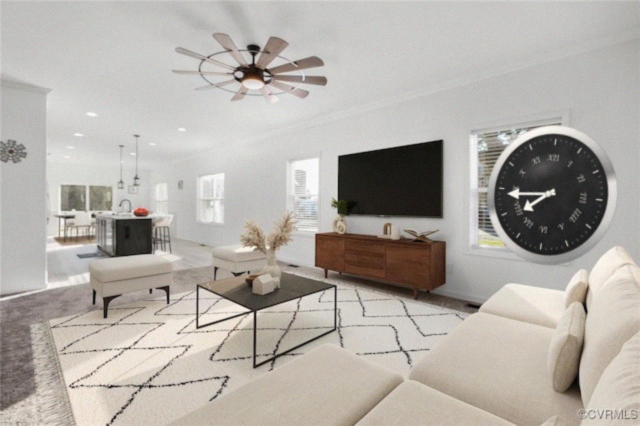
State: 7:44
